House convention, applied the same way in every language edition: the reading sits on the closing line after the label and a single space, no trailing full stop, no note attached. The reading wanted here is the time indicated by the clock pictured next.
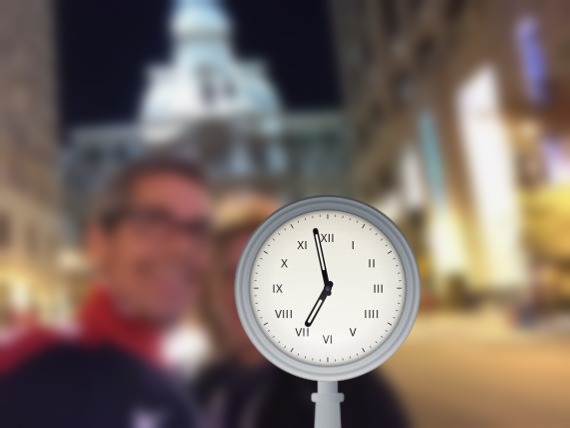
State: 6:58
